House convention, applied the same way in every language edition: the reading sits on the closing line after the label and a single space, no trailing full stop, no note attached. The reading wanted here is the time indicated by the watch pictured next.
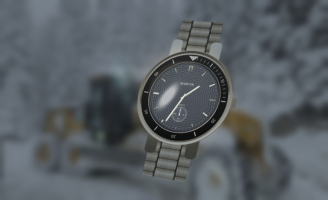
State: 1:34
